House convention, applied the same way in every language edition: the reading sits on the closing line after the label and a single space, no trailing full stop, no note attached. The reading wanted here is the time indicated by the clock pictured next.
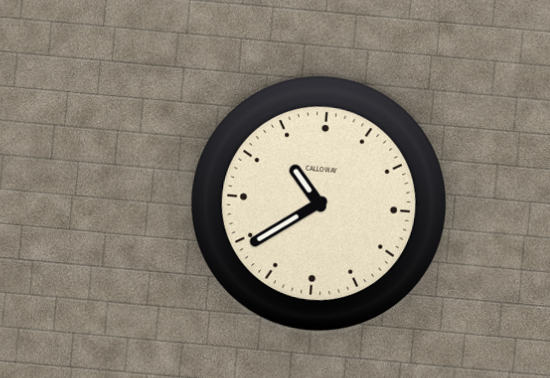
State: 10:39
